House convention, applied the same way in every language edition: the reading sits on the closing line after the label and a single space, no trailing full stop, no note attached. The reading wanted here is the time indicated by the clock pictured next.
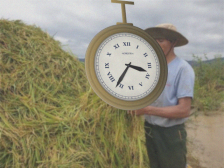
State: 3:36
